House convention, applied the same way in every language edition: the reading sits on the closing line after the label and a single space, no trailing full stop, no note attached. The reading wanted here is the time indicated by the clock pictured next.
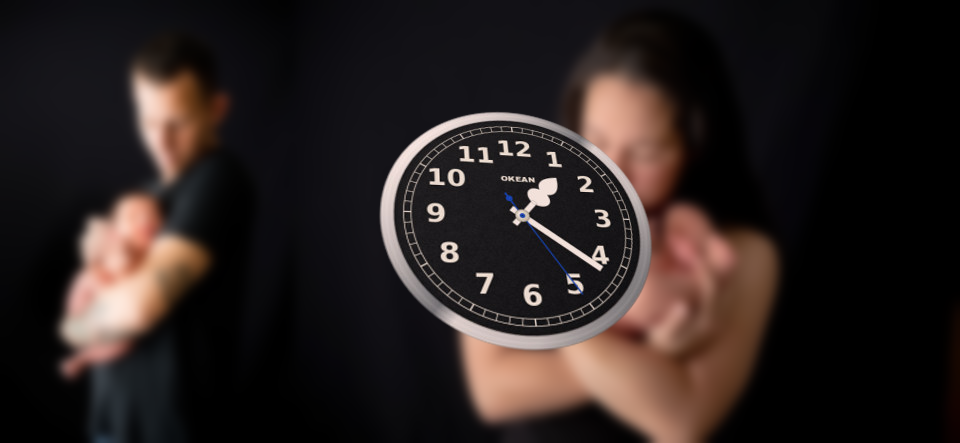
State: 1:21:25
